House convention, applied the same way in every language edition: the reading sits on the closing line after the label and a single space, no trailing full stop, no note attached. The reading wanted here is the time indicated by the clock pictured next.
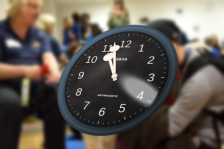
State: 10:57
